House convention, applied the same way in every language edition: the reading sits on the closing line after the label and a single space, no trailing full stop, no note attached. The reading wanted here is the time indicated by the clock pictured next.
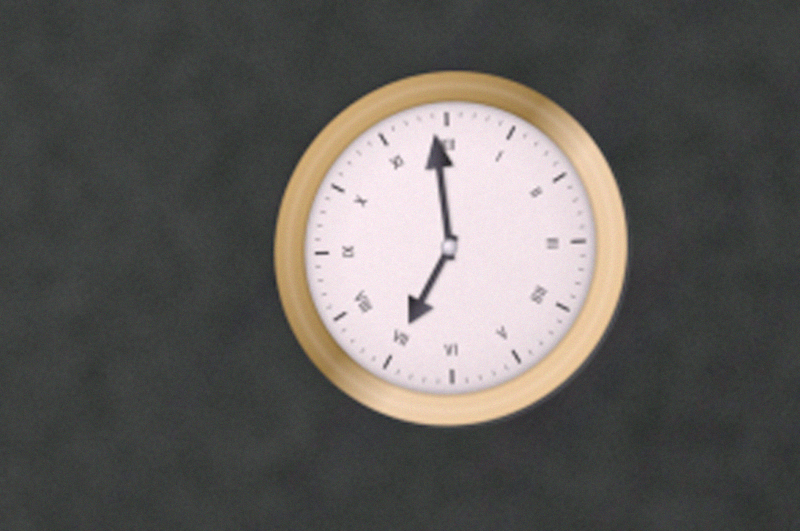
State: 6:59
